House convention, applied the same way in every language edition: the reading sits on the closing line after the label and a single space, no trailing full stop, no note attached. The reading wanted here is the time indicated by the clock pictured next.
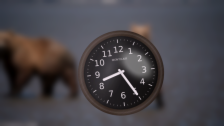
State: 8:25
